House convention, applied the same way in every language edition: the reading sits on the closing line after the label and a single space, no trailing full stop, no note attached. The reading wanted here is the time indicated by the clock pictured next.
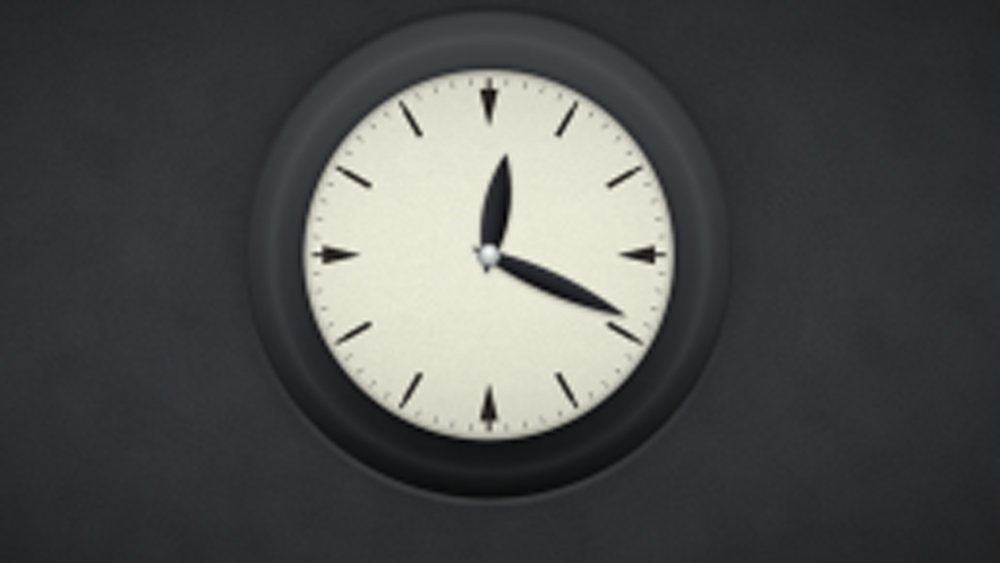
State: 12:19
